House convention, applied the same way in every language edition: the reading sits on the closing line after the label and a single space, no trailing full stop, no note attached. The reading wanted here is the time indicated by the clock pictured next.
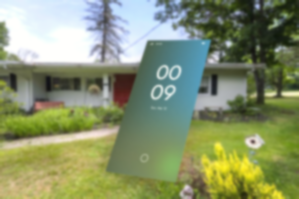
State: 0:09
